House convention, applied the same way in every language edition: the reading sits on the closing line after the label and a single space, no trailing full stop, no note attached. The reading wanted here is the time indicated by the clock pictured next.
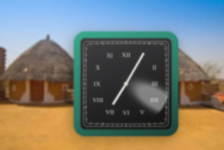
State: 7:05
